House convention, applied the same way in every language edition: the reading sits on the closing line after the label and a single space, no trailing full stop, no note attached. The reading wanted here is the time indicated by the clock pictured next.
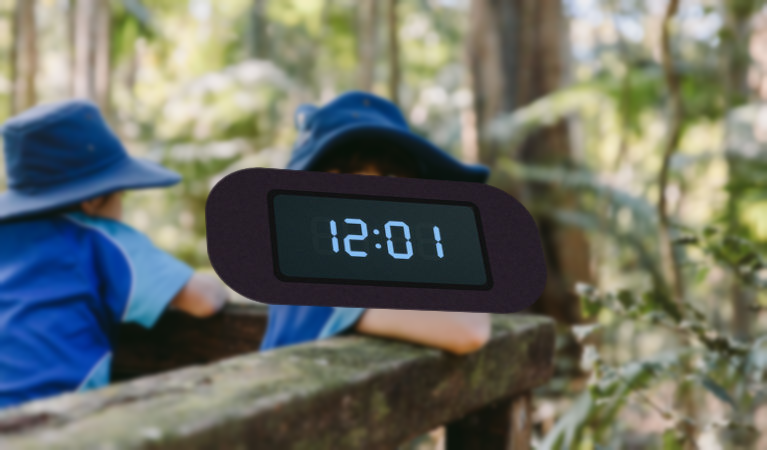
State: 12:01
